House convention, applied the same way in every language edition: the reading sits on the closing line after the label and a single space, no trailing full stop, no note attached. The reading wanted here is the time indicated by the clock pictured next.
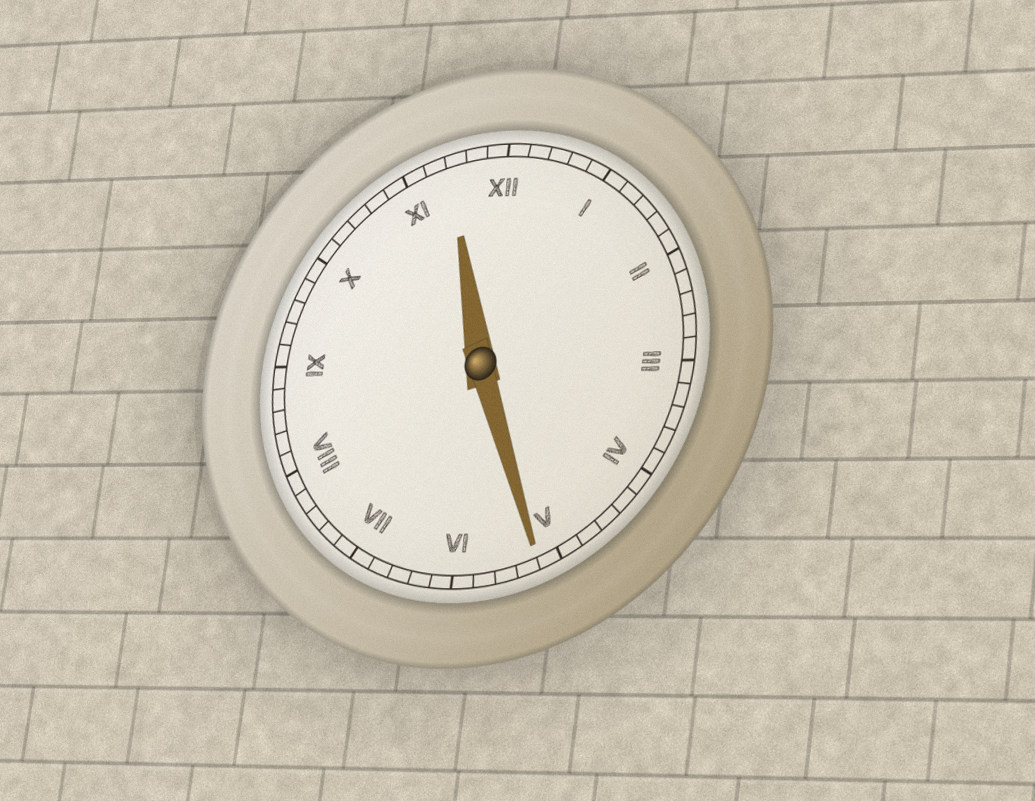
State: 11:26
